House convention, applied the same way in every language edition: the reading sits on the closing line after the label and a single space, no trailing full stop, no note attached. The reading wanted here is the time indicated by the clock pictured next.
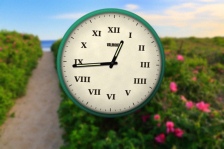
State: 12:44
